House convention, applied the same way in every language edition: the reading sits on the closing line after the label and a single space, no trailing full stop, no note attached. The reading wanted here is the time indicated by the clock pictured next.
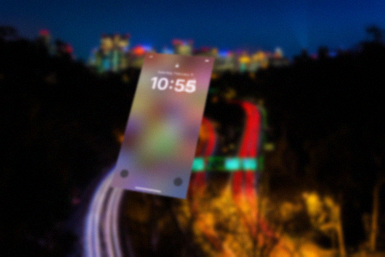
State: 10:55
